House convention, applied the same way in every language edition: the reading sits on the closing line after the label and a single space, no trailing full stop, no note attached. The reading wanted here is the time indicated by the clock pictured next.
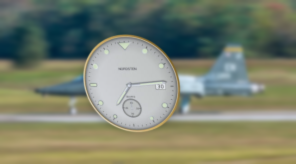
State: 7:14
